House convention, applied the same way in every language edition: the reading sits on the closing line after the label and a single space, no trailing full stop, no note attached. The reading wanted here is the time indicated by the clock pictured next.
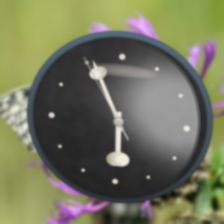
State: 5:55:55
